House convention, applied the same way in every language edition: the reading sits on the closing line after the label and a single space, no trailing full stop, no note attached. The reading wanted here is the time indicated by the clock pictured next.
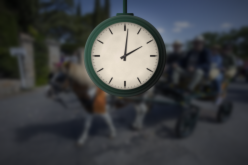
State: 2:01
